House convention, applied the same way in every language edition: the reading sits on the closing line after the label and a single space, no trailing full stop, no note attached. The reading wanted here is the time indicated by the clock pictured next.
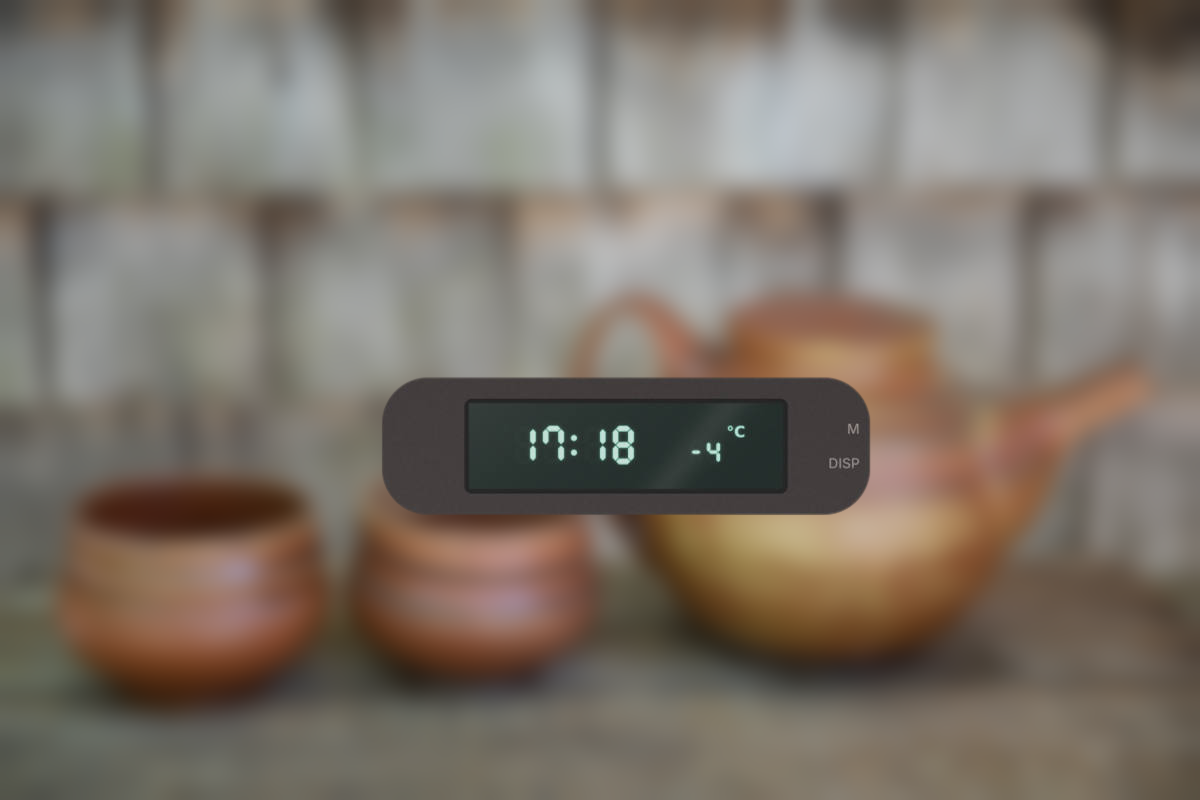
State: 17:18
